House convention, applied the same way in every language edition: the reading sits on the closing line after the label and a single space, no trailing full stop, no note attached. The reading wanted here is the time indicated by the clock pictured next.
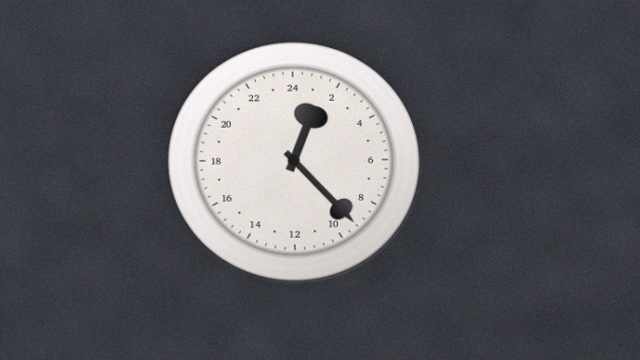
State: 1:23
